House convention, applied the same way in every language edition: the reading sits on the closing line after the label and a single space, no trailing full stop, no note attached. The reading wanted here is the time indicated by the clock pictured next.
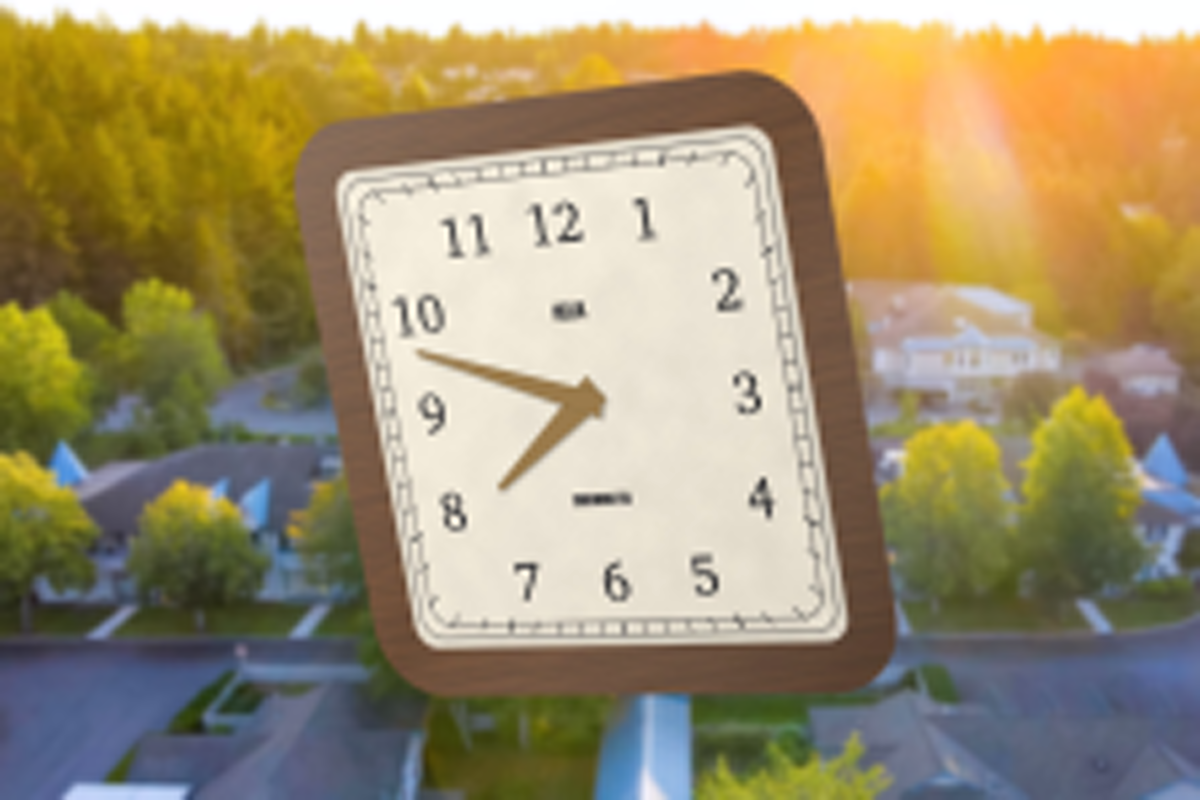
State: 7:48
